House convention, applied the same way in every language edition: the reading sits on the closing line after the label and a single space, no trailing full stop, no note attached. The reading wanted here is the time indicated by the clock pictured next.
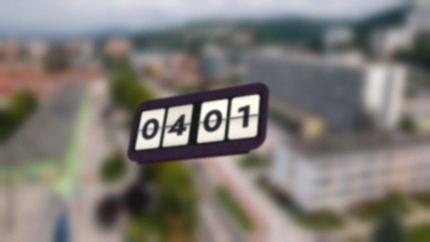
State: 4:01
